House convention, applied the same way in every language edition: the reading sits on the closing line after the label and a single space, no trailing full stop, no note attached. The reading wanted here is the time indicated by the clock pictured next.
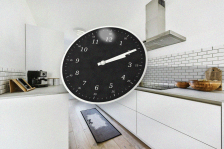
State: 2:10
